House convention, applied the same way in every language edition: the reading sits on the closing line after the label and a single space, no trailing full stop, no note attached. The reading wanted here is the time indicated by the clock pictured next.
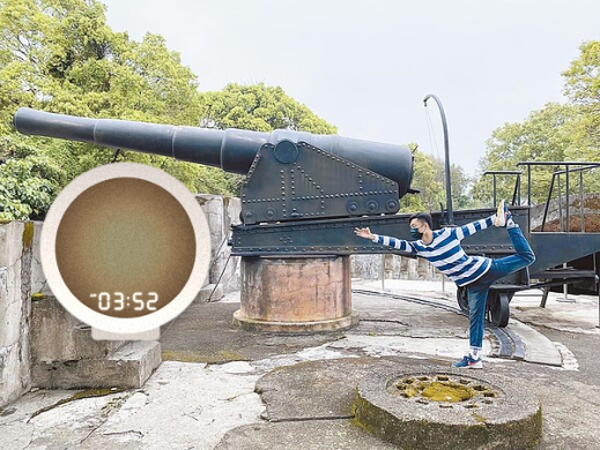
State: 3:52
